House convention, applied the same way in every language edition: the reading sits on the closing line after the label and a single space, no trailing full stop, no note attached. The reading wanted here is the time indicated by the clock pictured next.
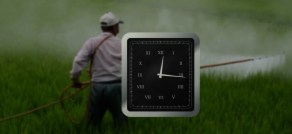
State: 12:16
